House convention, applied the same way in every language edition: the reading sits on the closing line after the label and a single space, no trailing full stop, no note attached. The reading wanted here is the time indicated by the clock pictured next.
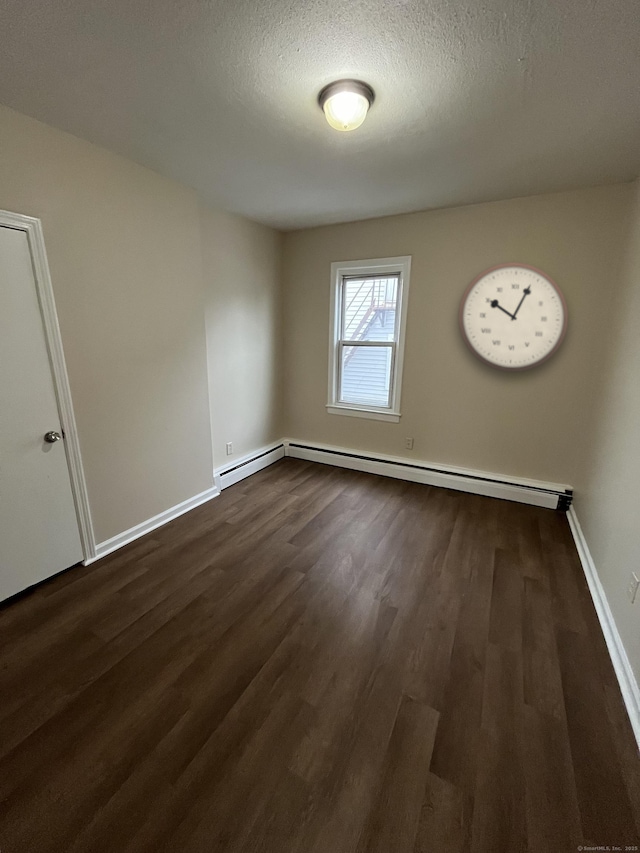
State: 10:04
